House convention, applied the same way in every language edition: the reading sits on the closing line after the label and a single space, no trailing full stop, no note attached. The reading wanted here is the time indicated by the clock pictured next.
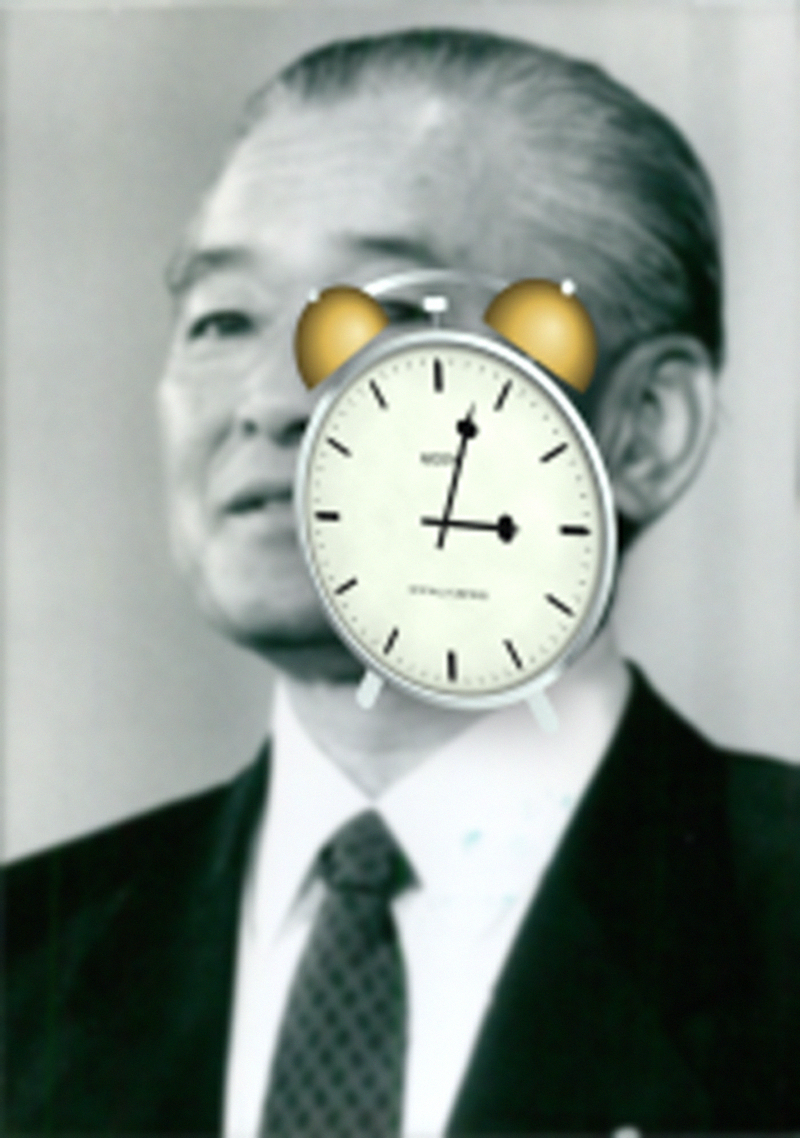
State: 3:03
